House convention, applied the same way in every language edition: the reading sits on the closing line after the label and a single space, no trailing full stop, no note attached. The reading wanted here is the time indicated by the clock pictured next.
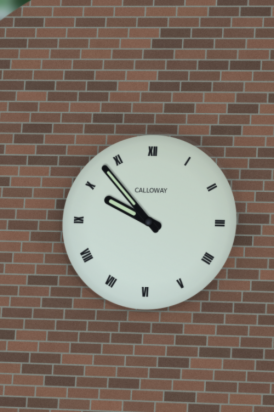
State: 9:53
